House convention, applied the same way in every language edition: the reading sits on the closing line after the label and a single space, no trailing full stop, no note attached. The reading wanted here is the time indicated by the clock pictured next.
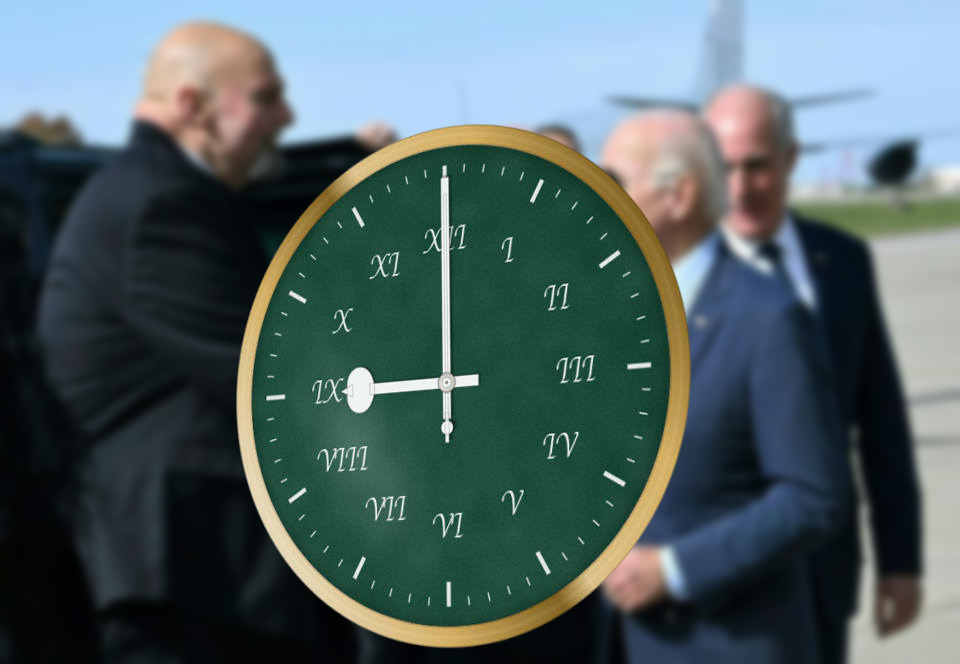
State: 9:00:00
